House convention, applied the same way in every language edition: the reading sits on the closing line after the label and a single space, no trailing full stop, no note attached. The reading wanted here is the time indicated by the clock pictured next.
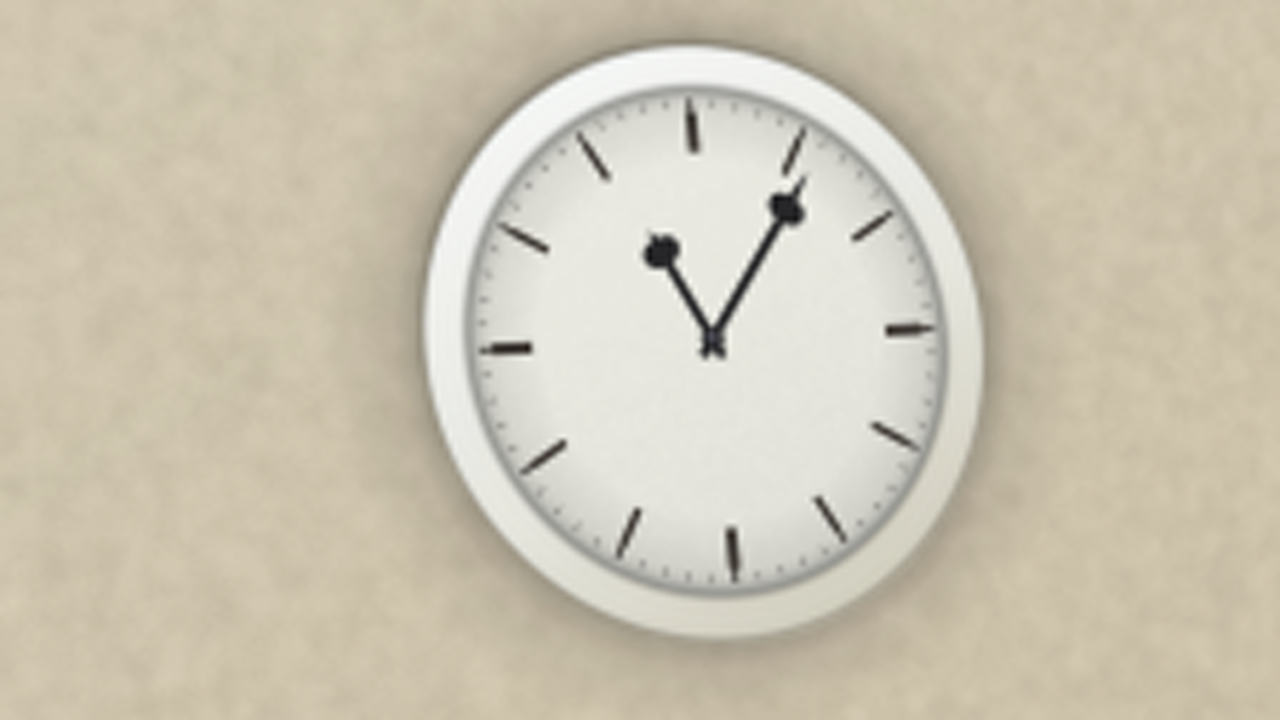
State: 11:06
